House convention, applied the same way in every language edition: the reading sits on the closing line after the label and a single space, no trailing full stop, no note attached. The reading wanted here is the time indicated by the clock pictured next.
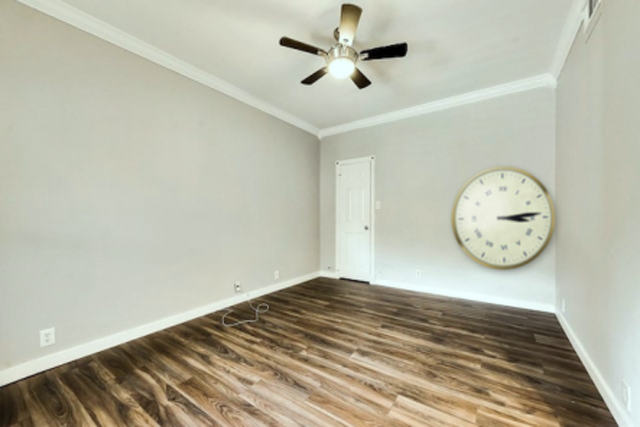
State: 3:14
